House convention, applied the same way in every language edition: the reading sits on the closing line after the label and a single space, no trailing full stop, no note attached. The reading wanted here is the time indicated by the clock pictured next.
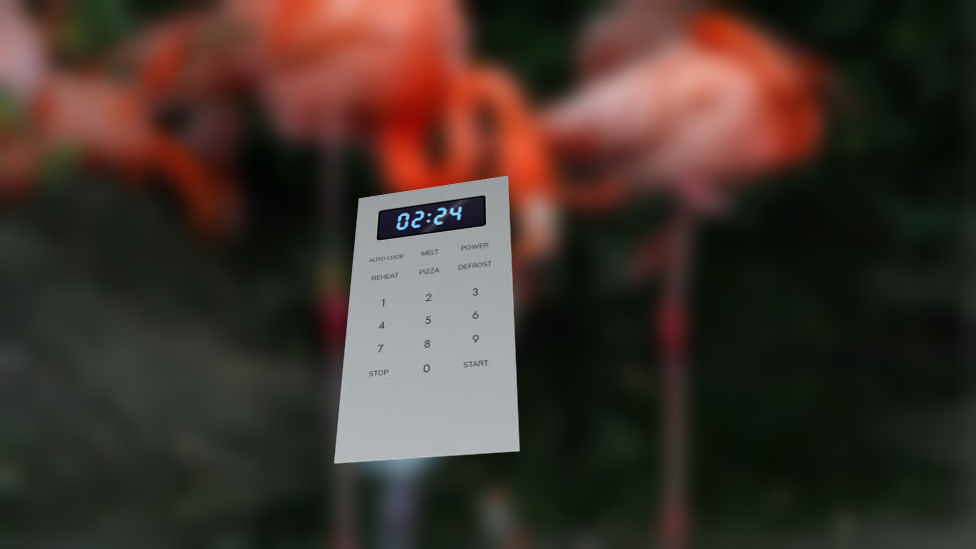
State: 2:24
